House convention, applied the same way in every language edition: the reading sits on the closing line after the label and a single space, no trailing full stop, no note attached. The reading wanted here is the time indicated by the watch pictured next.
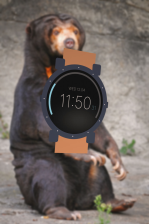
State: 11:50
